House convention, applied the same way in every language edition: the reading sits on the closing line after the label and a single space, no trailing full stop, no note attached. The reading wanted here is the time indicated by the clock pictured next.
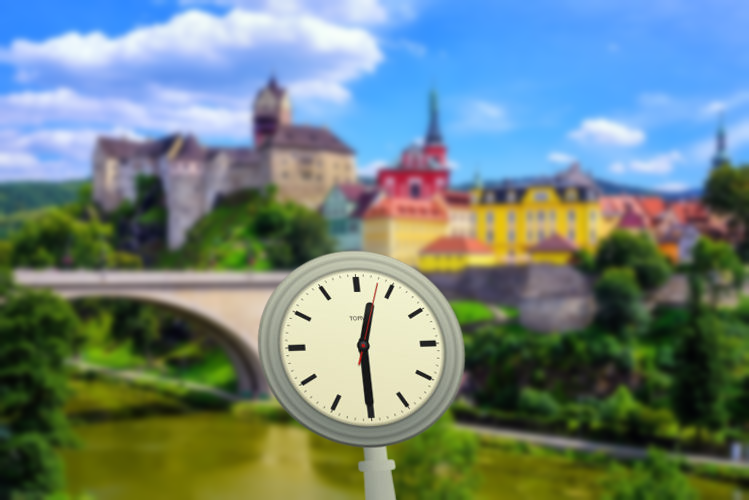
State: 12:30:03
